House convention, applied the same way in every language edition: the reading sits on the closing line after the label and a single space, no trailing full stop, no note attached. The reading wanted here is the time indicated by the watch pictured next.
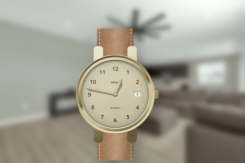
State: 12:47
